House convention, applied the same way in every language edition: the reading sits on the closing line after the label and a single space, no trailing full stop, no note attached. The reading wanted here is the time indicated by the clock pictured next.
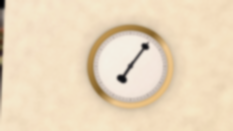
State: 7:06
